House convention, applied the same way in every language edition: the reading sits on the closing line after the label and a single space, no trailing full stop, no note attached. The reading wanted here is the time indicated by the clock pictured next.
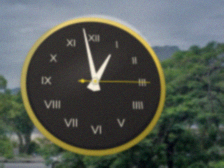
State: 12:58:15
